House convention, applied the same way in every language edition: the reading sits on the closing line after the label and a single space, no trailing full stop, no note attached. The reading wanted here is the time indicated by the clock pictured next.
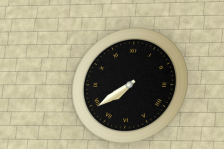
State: 7:39
